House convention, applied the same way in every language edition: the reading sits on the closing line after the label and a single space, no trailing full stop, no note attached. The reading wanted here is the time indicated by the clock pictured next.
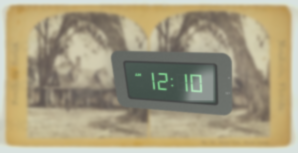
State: 12:10
